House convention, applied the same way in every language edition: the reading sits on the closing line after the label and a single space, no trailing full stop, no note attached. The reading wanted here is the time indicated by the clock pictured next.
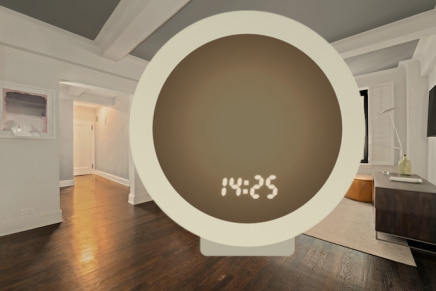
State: 14:25
